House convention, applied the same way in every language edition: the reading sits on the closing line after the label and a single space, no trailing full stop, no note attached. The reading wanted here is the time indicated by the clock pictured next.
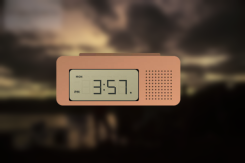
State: 3:57
